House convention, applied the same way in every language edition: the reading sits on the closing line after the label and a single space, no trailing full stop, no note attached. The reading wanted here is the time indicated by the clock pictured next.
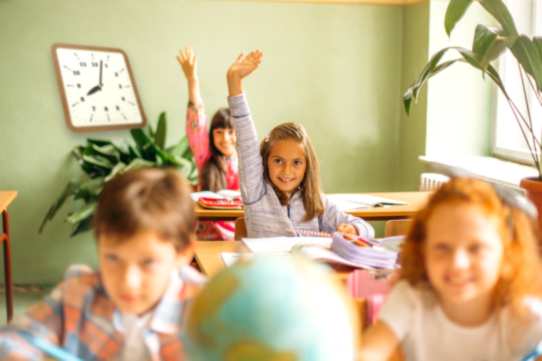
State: 8:03
